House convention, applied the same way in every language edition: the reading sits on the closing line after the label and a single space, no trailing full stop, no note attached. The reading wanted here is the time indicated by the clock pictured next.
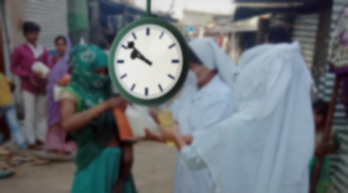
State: 9:52
